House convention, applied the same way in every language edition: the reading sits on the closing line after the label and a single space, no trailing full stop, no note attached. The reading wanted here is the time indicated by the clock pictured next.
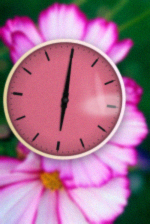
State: 6:00
